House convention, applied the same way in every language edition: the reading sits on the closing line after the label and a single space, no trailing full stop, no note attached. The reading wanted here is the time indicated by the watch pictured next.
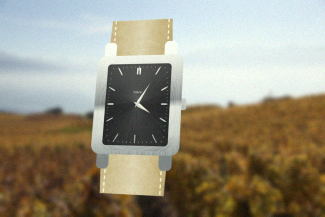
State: 4:05
